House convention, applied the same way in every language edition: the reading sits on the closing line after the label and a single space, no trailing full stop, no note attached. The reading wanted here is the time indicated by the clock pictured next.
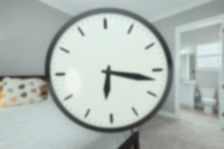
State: 6:17
